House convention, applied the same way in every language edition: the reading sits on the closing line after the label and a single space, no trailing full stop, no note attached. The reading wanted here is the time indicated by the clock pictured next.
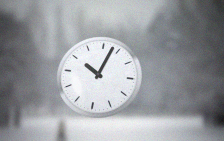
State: 10:03
